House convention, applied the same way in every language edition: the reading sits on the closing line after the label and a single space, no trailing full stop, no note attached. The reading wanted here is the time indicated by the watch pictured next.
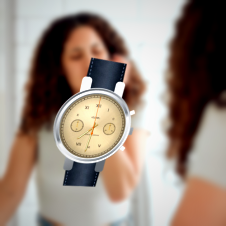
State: 7:31
